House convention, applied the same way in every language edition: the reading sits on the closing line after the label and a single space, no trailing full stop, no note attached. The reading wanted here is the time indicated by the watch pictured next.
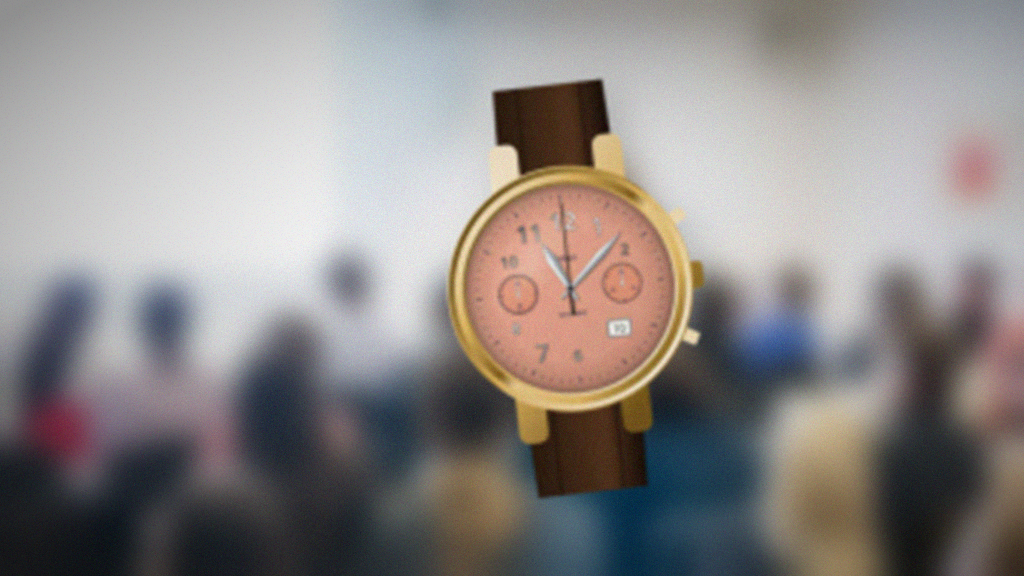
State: 11:08
